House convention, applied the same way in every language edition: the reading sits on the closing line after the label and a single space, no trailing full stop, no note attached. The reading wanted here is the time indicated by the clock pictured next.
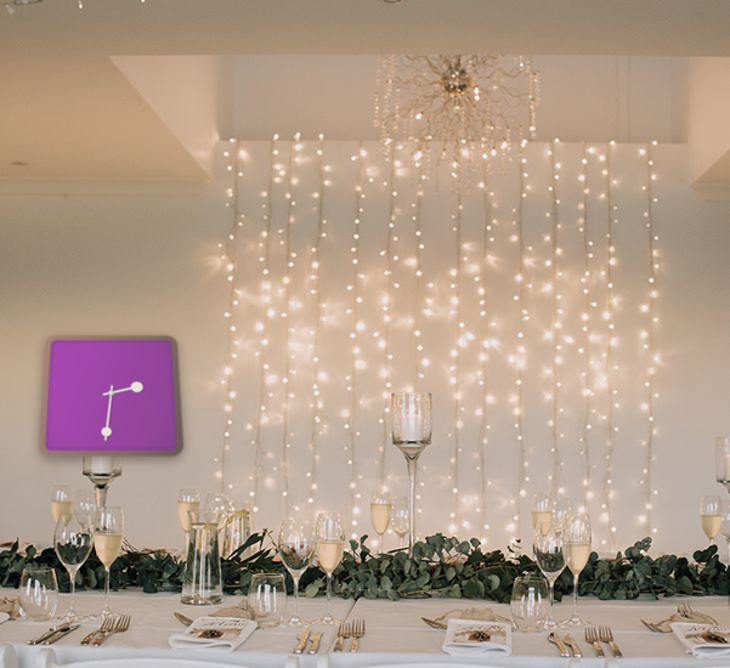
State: 2:31
